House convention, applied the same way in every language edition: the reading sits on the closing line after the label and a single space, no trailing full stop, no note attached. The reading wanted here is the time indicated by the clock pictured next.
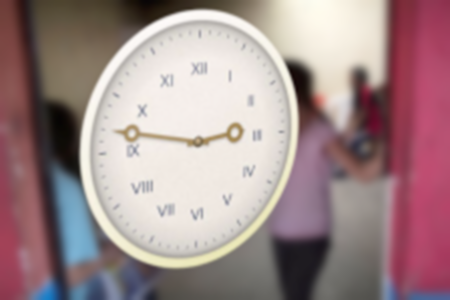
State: 2:47
